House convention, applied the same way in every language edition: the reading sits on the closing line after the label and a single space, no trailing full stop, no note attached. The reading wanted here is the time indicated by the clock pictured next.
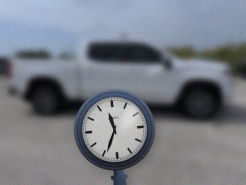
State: 11:34
